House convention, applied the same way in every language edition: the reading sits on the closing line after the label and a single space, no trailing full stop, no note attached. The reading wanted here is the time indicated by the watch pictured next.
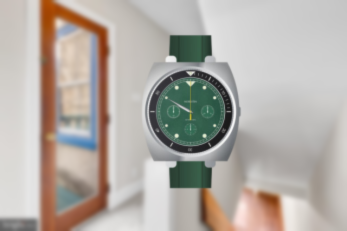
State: 9:50
